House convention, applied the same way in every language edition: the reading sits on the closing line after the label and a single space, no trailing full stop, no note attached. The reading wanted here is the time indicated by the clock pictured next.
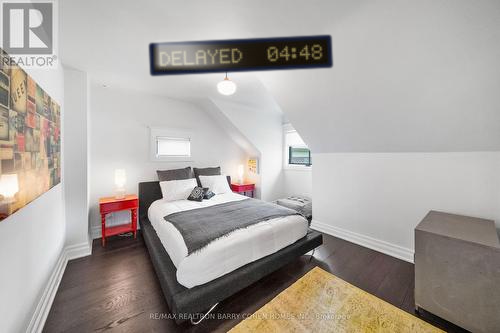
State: 4:48
